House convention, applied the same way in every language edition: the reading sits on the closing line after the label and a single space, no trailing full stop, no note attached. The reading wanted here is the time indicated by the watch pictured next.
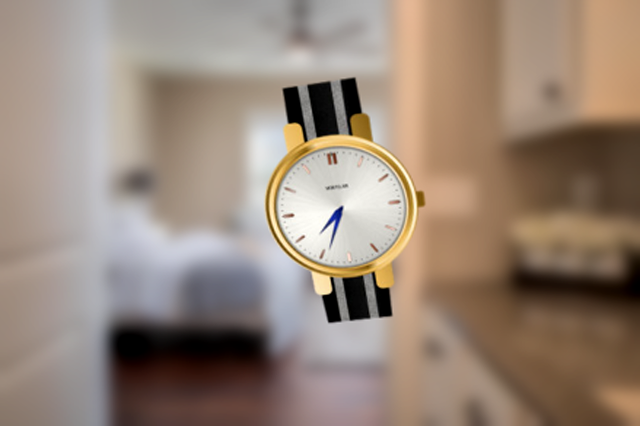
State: 7:34
